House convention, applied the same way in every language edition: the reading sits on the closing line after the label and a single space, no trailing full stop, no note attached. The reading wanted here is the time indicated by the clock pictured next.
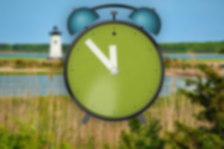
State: 11:53
